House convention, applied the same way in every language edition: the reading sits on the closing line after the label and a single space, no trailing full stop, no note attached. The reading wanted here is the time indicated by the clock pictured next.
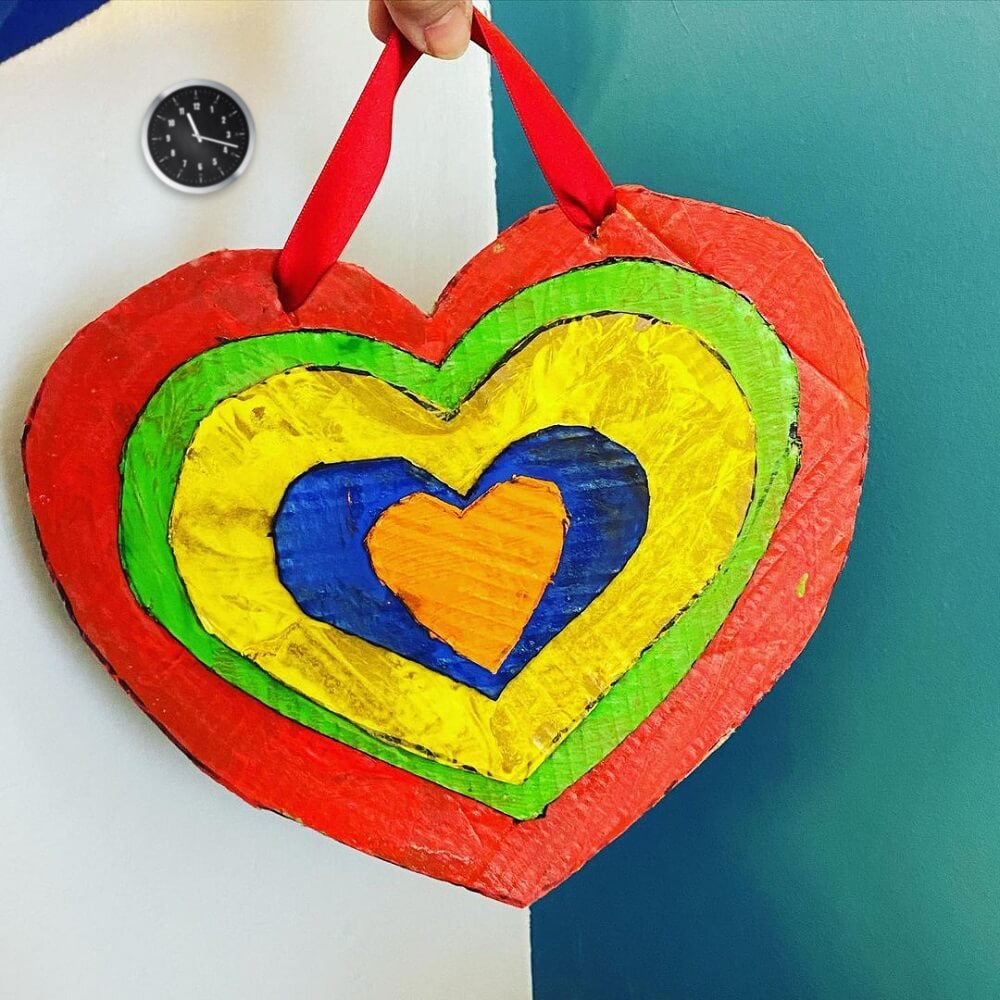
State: 11:18
